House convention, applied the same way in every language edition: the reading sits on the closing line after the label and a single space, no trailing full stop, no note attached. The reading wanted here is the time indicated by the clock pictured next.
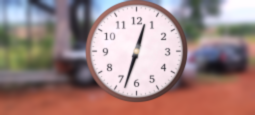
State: 12:33
